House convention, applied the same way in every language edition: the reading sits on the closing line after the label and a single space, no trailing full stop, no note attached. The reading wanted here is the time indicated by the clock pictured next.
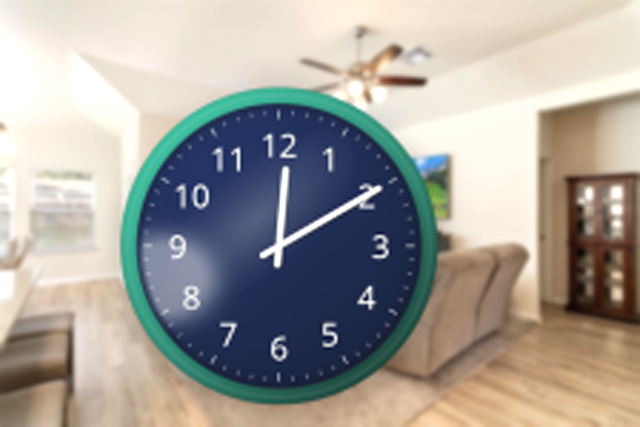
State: 12:10
